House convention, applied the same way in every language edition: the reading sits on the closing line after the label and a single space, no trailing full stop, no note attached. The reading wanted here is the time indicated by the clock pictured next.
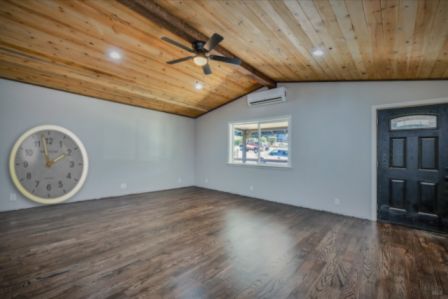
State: 1:58
